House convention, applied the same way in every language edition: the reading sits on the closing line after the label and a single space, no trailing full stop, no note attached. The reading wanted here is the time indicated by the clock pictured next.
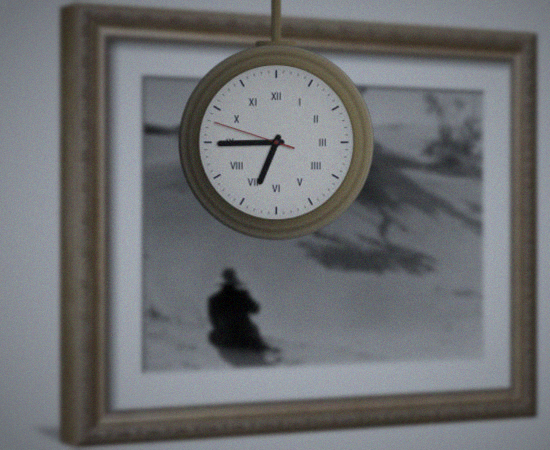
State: 6:44:48
